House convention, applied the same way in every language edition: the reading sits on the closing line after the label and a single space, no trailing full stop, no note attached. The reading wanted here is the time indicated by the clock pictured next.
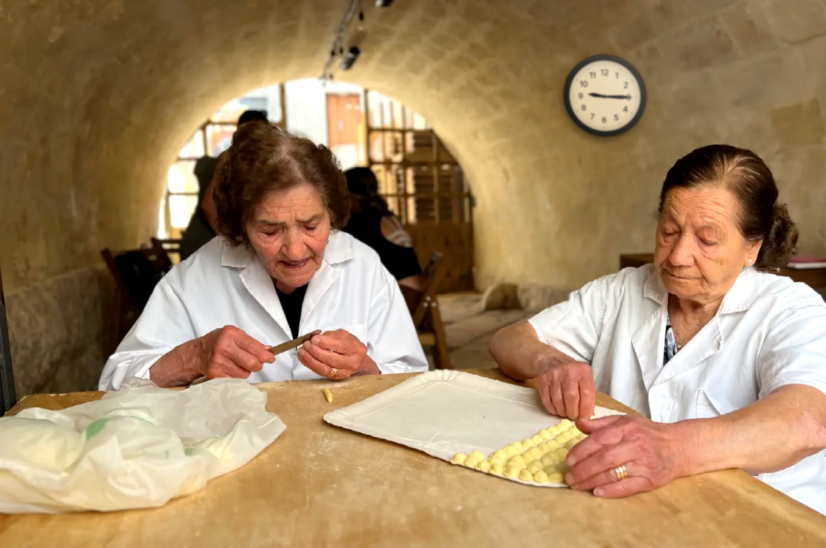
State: 9:15
